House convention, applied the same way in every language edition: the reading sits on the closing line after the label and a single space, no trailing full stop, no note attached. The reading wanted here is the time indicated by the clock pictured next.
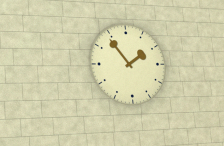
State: 1:54
